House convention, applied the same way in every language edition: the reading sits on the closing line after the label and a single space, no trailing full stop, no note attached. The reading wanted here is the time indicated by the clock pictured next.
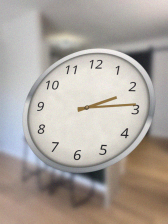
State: 2:14
